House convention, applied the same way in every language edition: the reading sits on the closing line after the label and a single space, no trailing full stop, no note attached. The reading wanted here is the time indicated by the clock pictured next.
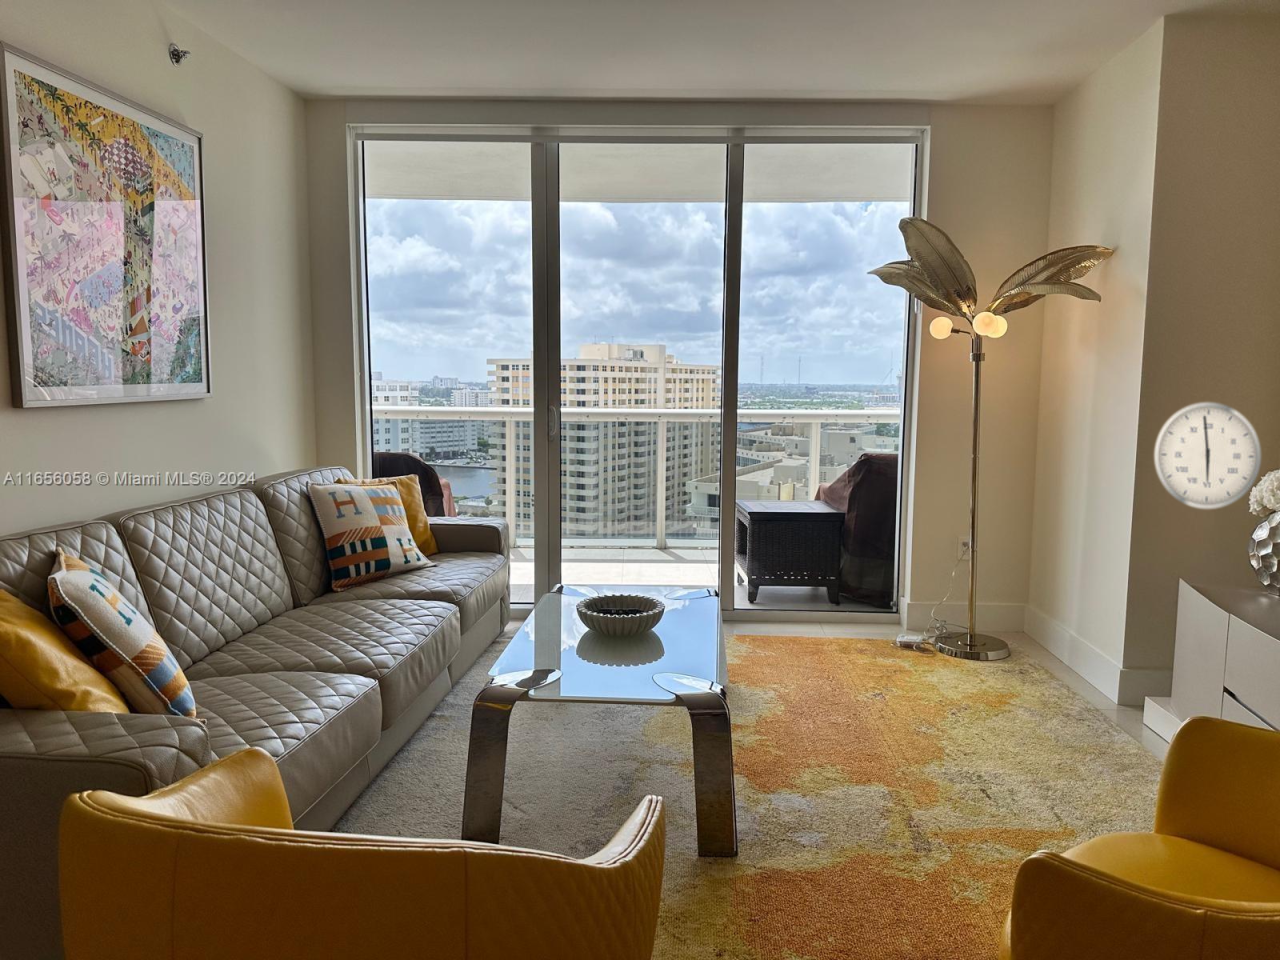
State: 5:59
